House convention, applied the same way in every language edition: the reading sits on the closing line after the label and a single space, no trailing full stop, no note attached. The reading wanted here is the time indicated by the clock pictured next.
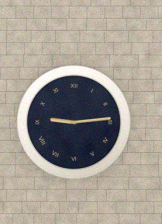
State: 9:14
